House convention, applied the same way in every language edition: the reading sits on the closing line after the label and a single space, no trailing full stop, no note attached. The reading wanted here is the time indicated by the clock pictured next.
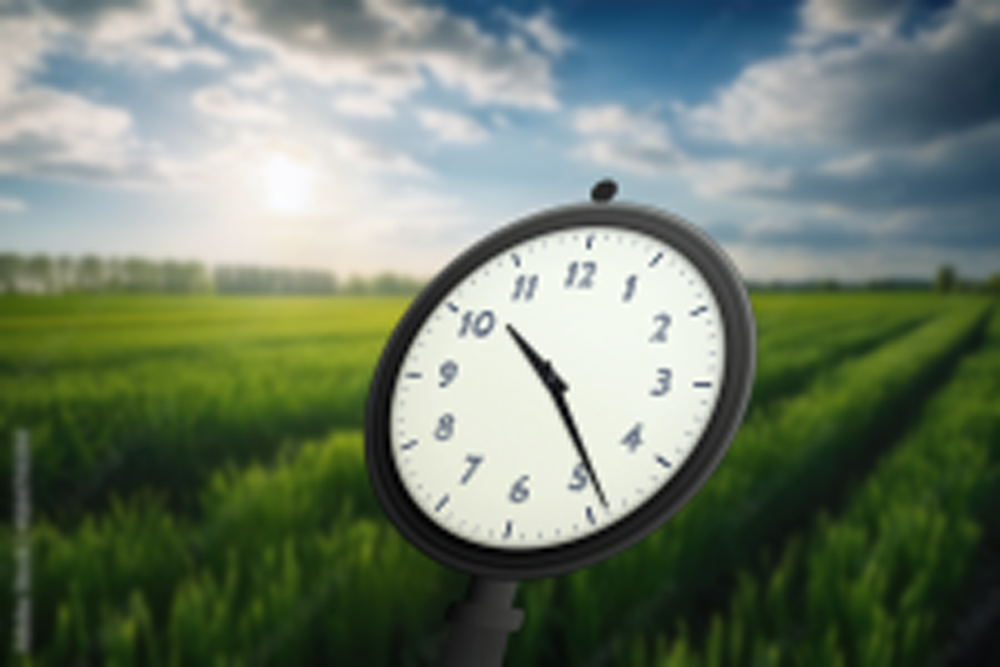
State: 10:24
